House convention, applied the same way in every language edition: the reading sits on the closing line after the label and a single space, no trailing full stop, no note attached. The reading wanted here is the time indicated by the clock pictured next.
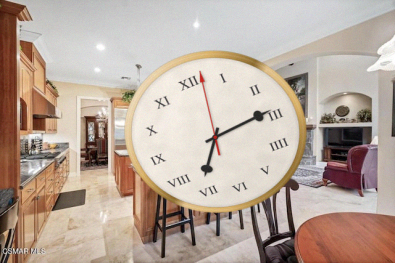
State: 7:14:02
